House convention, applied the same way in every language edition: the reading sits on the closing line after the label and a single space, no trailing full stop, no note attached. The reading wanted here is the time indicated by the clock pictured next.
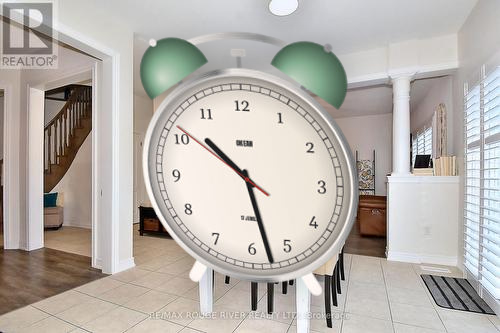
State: 10:27:51
